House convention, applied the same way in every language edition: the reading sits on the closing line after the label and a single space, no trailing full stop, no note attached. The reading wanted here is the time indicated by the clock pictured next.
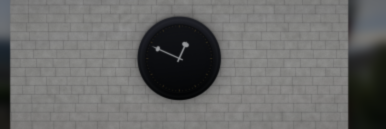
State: 12:49
